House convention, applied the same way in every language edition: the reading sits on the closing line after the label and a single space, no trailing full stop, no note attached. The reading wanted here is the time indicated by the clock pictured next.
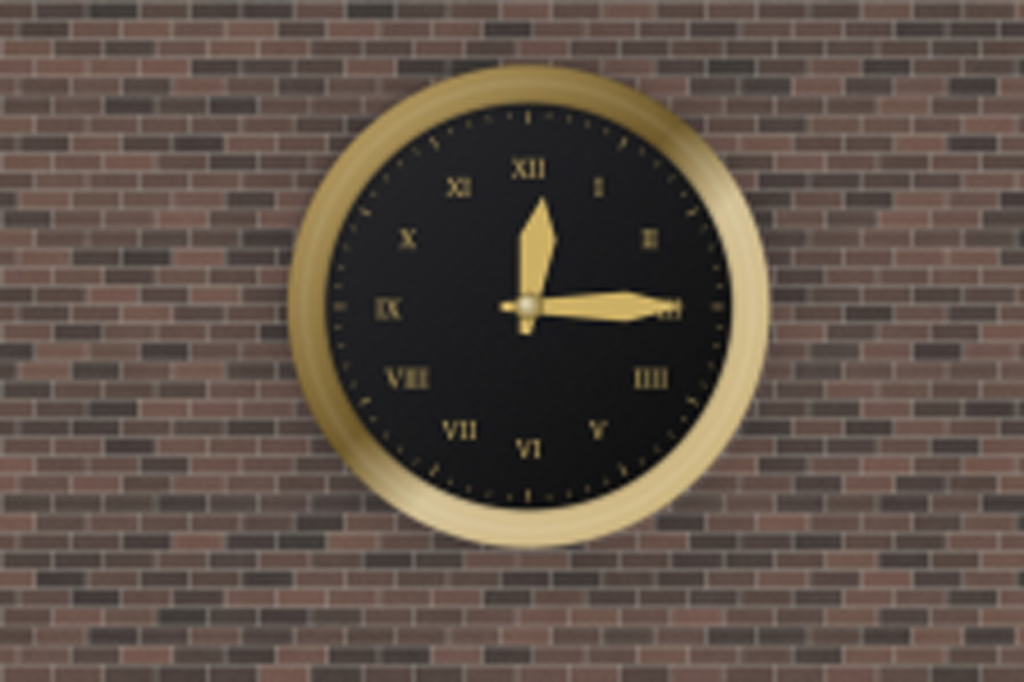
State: 12:15
